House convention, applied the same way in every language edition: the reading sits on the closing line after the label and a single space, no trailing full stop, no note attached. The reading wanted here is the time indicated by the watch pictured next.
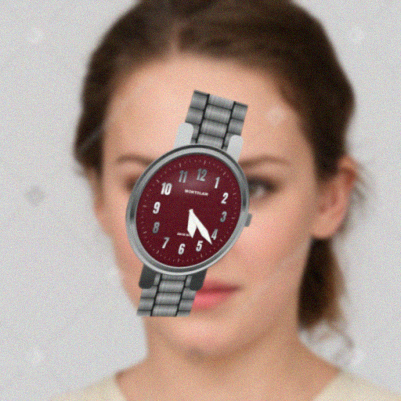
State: 5:22
